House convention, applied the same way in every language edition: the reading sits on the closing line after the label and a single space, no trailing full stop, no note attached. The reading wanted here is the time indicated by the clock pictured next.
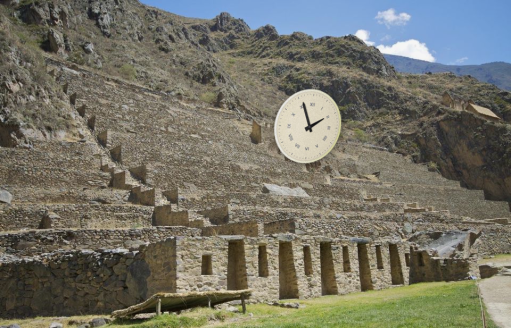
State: 1:56
